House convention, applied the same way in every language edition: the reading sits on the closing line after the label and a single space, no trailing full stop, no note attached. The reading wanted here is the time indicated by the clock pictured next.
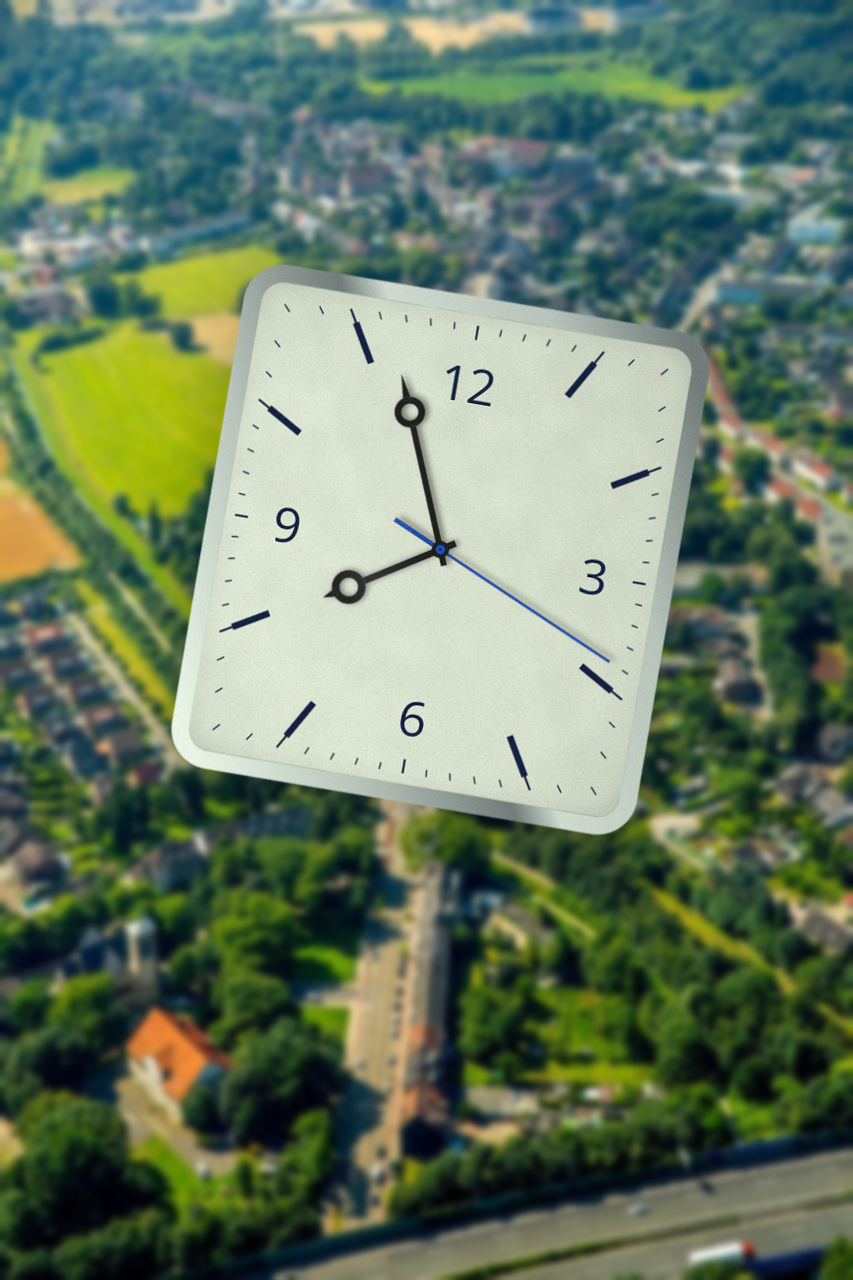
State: 7:56:19
